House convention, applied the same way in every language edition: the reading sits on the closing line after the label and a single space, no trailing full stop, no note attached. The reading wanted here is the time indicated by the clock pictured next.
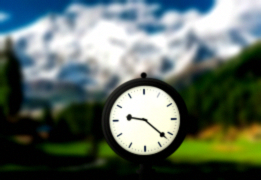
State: 9:22
